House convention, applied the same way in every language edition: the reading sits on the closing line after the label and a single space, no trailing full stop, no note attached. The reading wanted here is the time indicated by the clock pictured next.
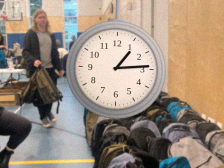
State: 1:14
